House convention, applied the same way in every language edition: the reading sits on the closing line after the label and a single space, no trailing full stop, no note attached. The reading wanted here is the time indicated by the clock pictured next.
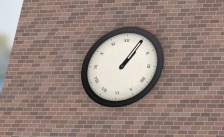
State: 1:05
